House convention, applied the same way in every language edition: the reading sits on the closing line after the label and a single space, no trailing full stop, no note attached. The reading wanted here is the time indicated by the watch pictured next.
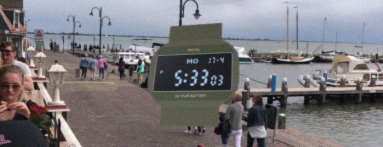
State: 5:33:03
